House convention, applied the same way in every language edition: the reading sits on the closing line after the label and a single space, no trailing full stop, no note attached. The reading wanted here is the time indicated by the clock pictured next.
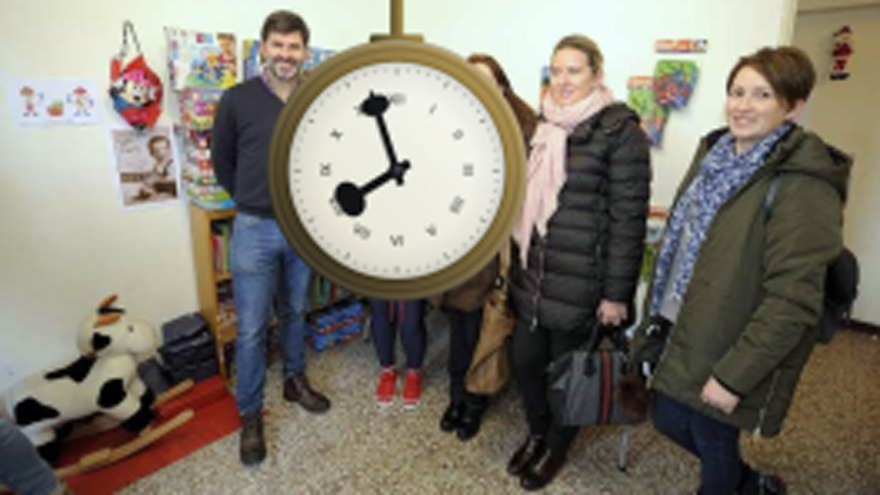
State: 7:57
